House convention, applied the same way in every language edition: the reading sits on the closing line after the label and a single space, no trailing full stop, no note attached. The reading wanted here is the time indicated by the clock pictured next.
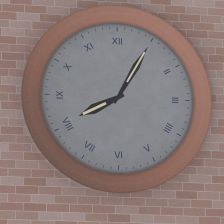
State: 8:05
